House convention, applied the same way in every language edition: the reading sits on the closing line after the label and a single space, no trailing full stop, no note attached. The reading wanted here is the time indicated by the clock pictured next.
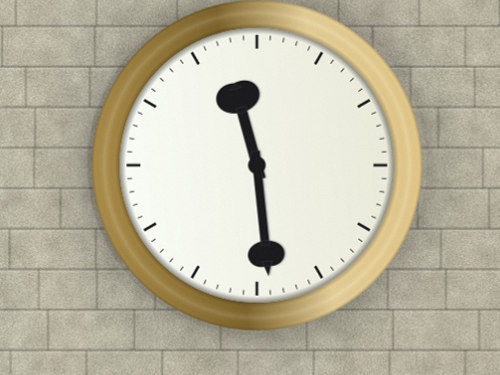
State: 11:29
